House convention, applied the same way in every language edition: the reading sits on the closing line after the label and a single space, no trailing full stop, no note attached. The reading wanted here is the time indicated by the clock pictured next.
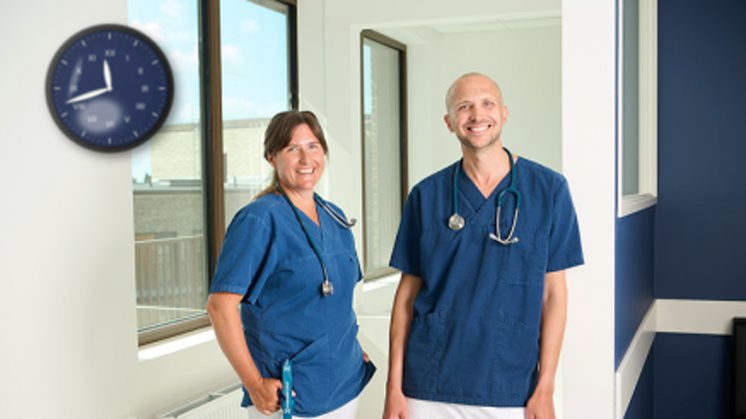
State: 11:42
